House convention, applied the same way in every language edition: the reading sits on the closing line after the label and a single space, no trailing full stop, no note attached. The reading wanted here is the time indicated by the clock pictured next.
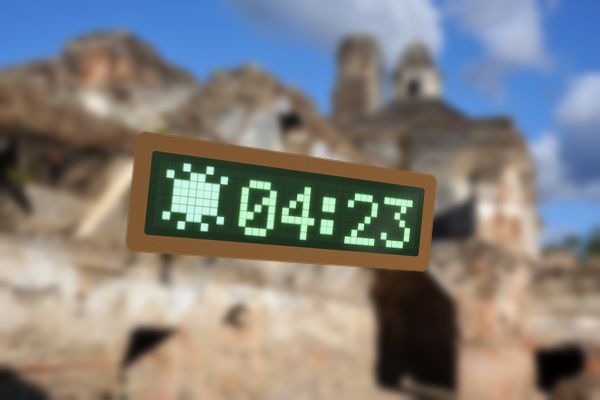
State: 4:23
